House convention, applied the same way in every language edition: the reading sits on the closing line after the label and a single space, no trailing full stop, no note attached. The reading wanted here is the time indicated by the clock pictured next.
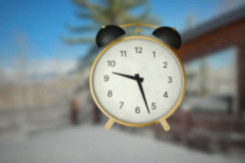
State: 9:27
